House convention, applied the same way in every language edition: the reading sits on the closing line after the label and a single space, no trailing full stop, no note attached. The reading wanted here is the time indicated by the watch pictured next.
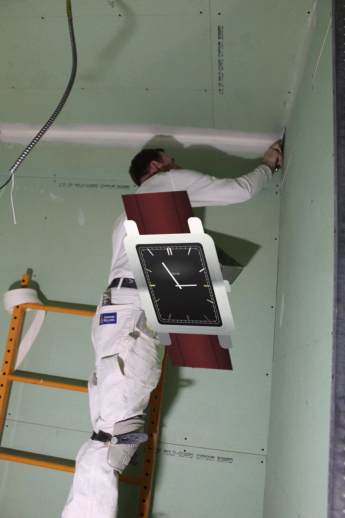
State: 2:56
